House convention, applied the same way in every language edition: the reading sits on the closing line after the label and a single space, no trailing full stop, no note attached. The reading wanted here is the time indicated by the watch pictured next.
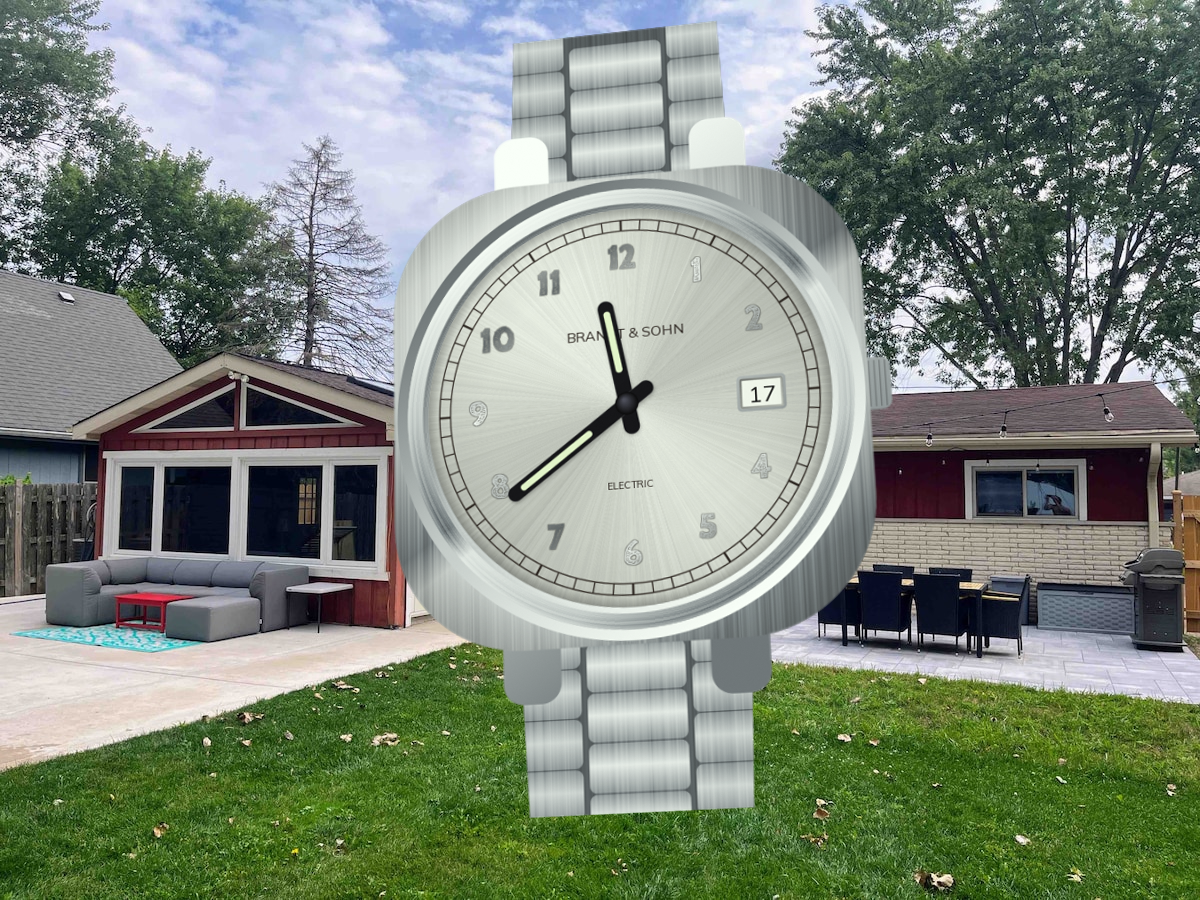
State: 11:39
